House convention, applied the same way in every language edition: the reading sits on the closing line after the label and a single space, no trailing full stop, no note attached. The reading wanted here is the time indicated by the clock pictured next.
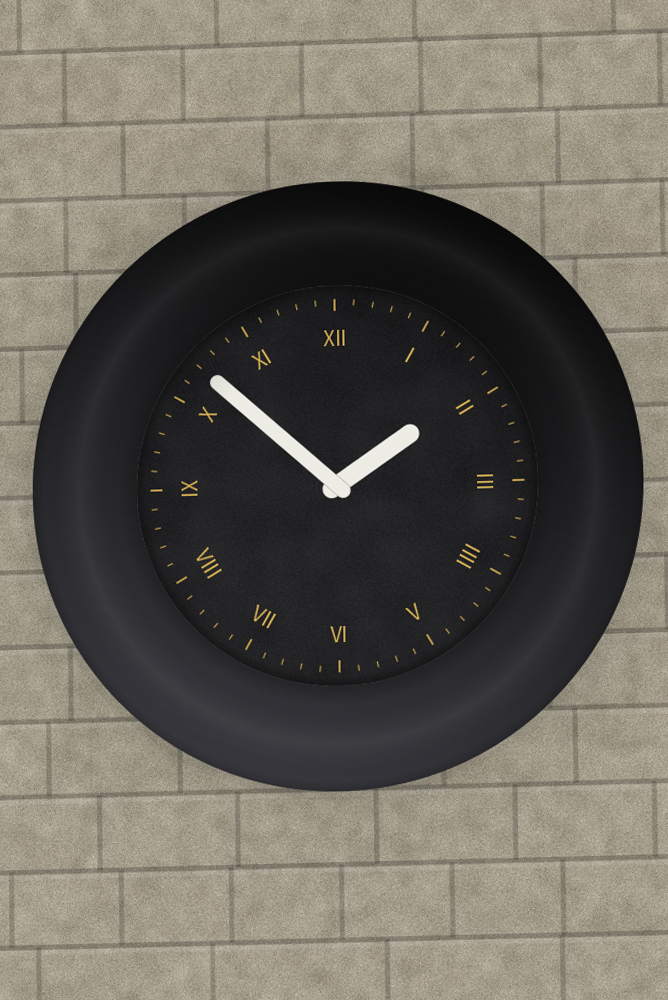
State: 1:52
